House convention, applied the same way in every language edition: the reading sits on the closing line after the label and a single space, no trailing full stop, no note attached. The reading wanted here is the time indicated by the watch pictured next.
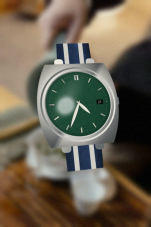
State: 4:34
